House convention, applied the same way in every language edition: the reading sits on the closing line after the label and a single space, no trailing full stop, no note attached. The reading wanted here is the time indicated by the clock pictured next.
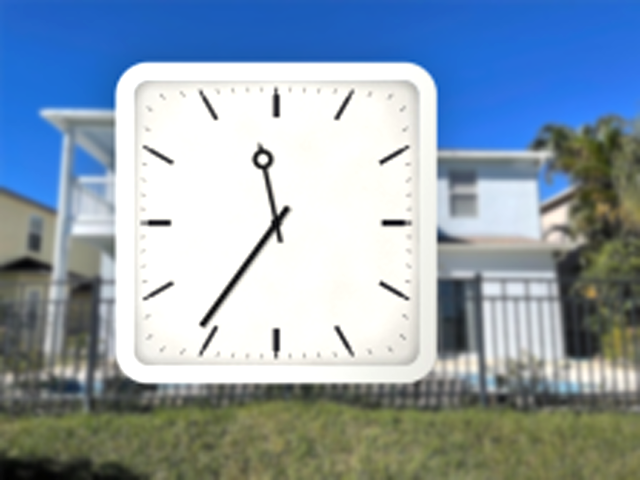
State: 11:36
